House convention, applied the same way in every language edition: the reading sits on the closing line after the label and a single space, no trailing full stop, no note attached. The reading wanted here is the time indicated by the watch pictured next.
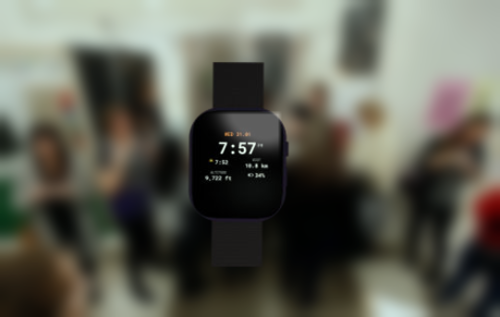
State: 7:57
